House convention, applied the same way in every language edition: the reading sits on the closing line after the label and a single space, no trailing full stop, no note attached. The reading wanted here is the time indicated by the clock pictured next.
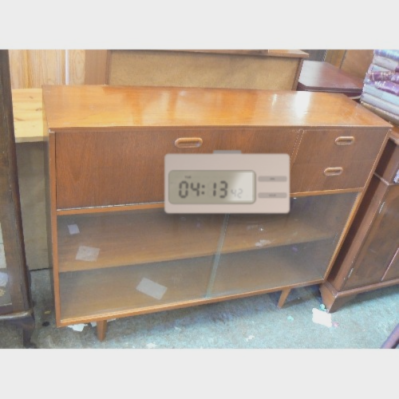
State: 4:13
